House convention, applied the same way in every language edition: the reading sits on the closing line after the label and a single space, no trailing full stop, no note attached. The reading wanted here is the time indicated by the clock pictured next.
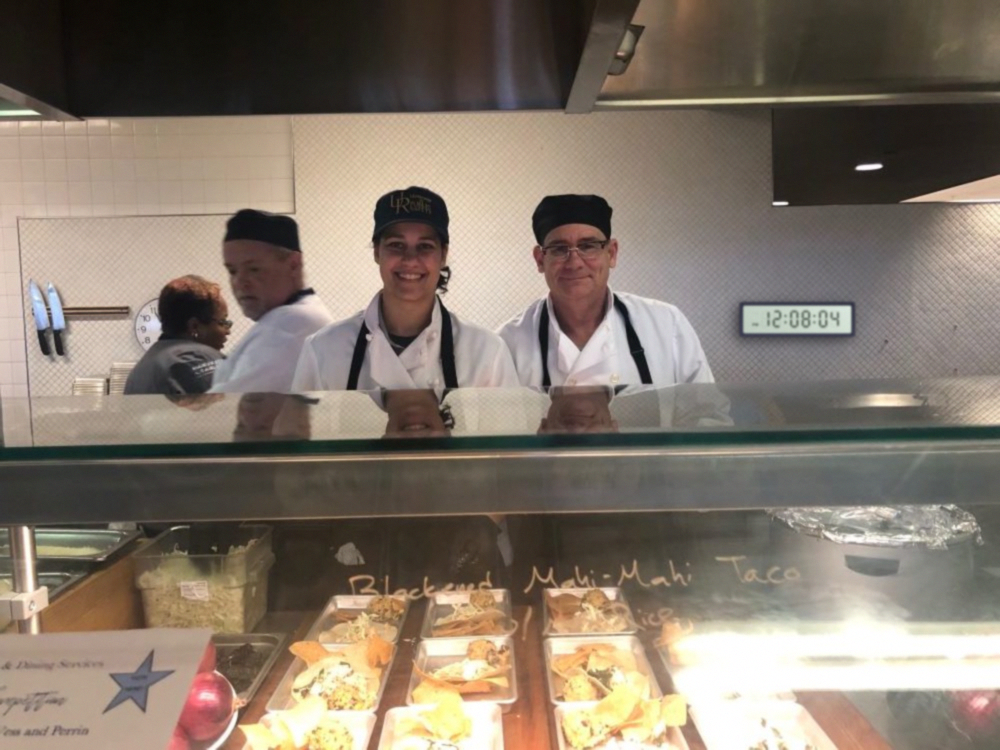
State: 12:08:04
